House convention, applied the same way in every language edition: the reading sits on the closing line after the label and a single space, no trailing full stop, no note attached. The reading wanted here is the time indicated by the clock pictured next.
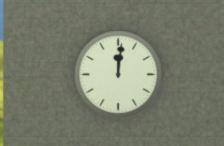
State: 12:01
